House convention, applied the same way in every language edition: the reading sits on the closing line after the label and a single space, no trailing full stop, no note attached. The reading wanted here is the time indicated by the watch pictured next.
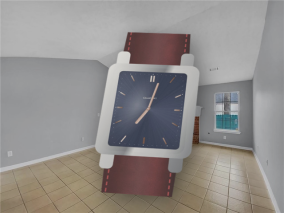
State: 7:02
